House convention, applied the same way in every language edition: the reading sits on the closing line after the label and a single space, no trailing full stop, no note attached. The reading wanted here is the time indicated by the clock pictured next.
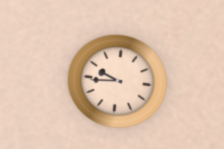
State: 9:44
